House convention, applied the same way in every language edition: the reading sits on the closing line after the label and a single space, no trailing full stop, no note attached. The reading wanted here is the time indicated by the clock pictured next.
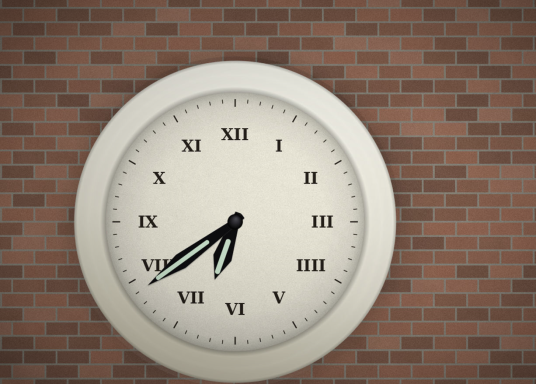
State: 6:39
